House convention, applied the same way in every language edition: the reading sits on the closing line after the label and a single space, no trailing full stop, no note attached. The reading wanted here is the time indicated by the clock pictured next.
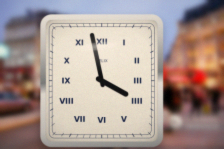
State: 3:58
